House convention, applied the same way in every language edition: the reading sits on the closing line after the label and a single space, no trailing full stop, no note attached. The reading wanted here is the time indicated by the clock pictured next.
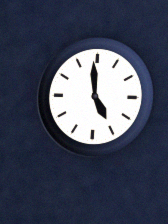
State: 4:59
